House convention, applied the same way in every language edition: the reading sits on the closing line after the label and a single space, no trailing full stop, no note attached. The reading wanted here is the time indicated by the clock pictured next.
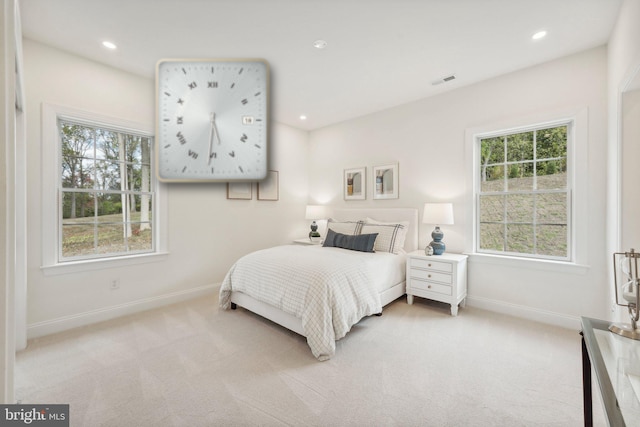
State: 5:31
